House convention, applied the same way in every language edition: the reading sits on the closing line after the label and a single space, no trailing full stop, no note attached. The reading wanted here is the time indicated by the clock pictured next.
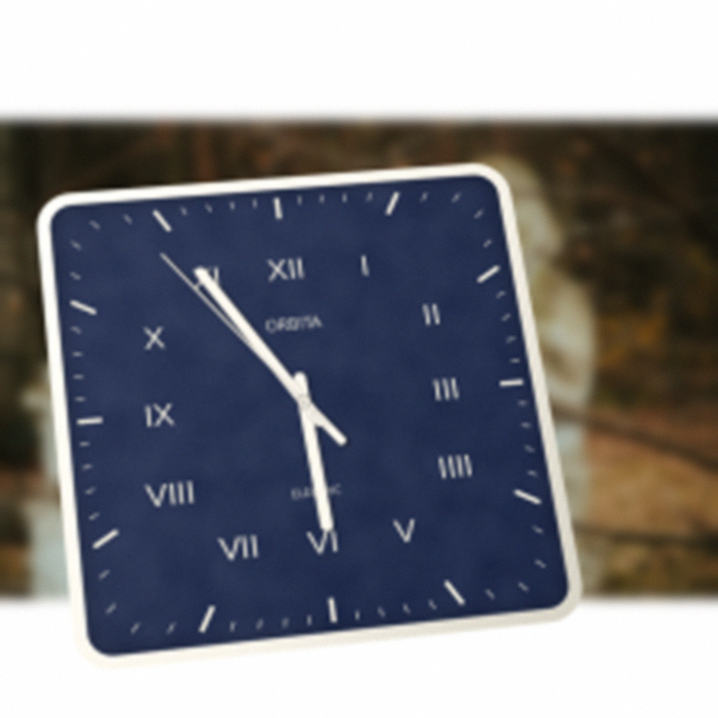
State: 5:54:54
